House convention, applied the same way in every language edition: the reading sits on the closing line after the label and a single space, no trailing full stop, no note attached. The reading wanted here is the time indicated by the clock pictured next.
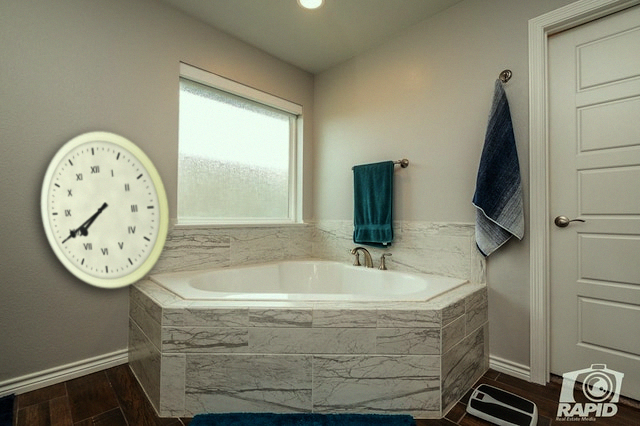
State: 7:40
